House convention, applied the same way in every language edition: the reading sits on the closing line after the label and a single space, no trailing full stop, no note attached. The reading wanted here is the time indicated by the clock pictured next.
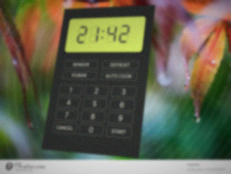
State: 21:42
